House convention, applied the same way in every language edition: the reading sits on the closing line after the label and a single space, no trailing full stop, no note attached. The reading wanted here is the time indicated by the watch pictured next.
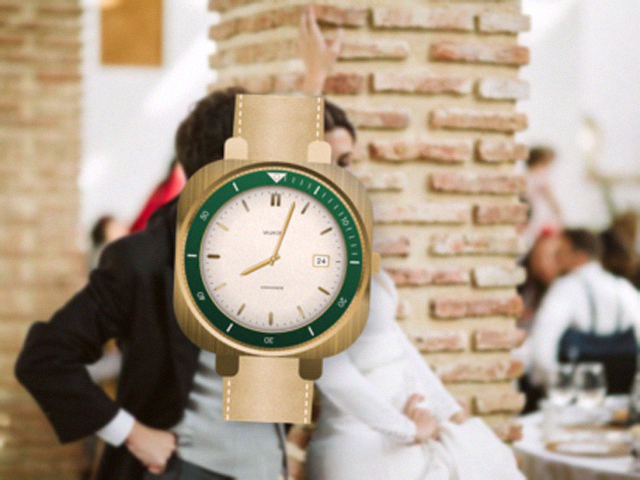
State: 8:03
